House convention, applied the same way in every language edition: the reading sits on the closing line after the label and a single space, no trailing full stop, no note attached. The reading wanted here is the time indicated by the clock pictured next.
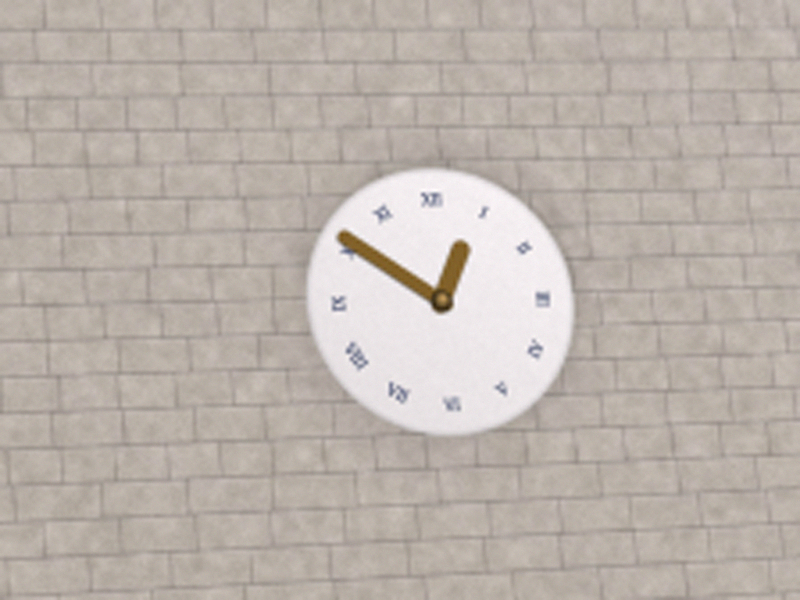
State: 12:51
